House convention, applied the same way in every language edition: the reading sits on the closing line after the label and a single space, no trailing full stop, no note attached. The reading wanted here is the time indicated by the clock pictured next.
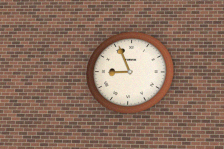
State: 8:56
